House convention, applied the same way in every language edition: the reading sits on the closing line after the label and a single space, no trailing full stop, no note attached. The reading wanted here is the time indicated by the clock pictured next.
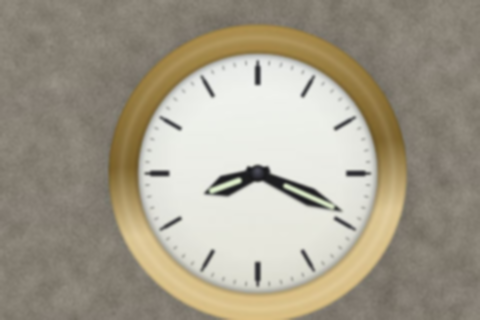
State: 8:19
